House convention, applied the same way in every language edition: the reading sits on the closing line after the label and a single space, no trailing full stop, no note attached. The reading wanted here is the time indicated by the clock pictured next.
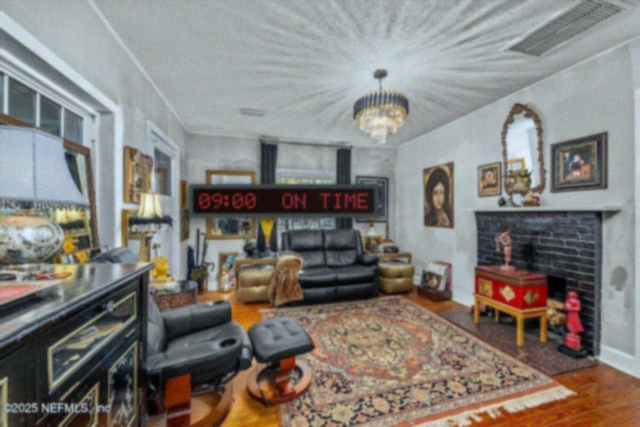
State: 9:00
